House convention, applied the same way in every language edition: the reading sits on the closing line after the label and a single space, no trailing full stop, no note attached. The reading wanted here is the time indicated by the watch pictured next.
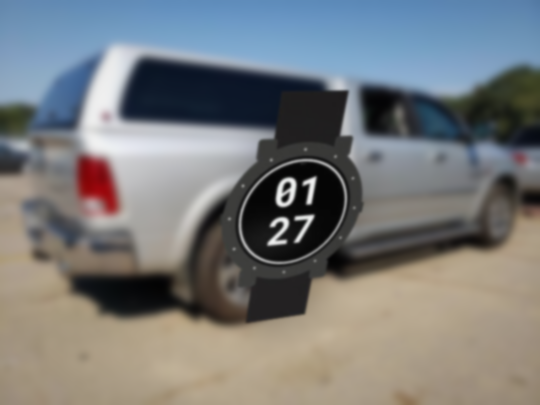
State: 1:27
